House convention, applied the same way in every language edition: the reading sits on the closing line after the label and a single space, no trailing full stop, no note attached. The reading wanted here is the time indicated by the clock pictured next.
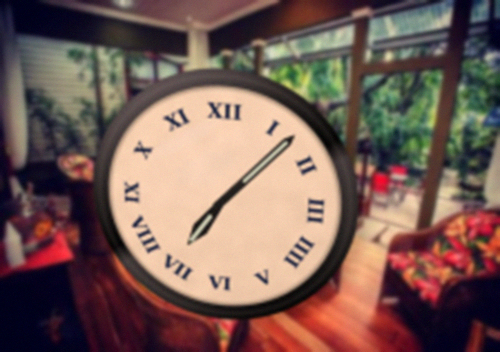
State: 7:07
